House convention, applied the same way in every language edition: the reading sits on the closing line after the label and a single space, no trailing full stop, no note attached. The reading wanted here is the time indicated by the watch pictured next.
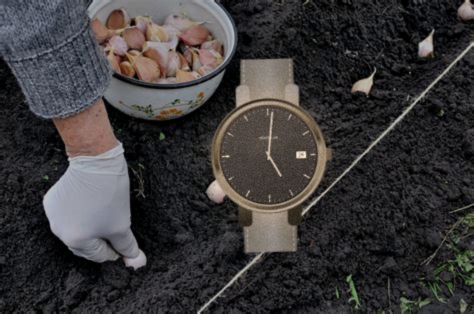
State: 5:01
